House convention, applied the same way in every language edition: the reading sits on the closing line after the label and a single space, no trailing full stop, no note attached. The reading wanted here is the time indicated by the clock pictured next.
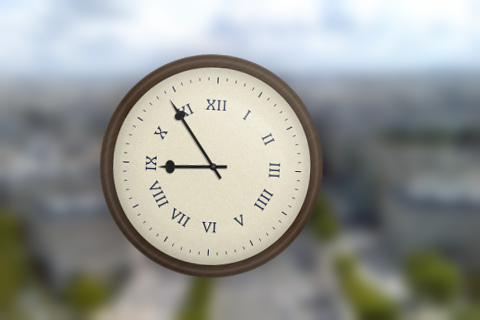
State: 8:54
